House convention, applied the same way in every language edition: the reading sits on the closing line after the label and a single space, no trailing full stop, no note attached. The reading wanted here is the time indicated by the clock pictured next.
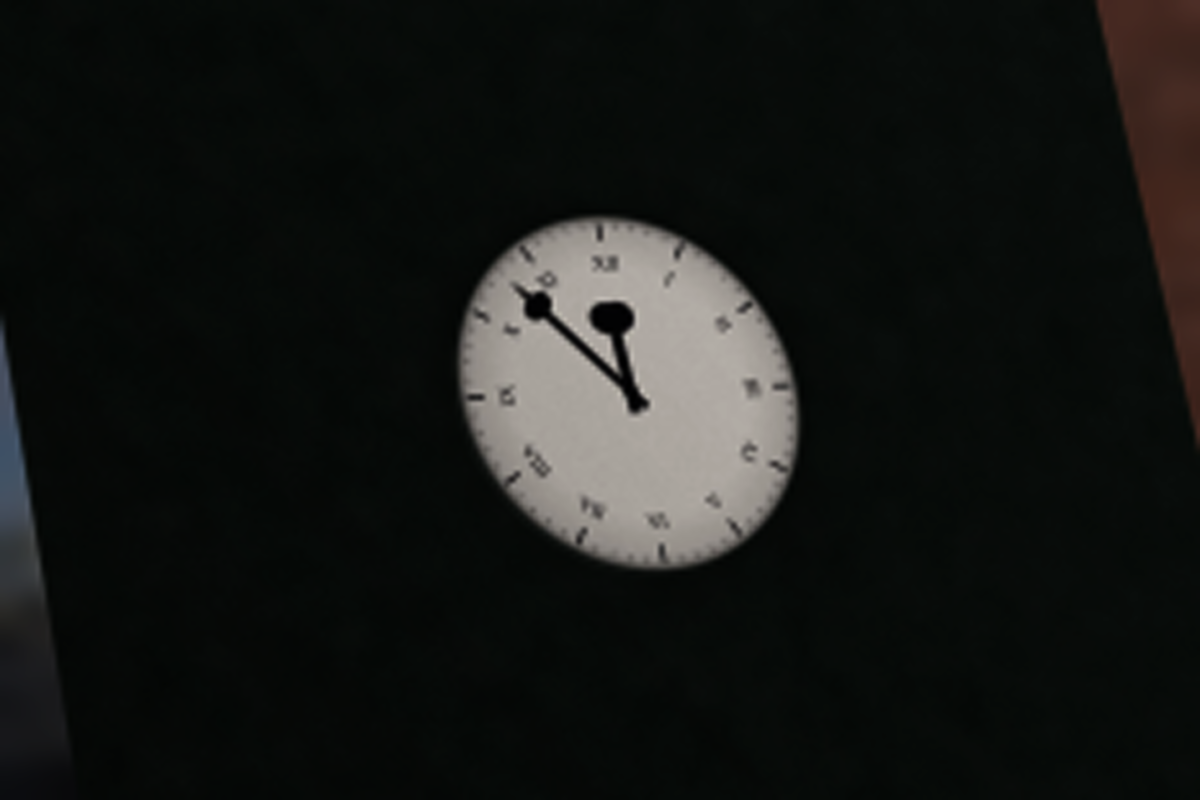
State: 11:53
